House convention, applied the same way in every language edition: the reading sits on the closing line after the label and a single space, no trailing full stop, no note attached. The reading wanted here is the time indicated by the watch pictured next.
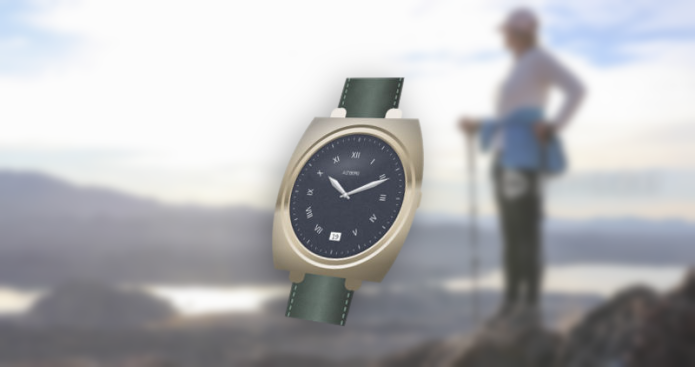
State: 10:11
